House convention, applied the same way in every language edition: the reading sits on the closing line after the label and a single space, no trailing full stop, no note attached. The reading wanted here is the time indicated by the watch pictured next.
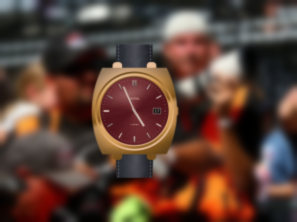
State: 4:56
